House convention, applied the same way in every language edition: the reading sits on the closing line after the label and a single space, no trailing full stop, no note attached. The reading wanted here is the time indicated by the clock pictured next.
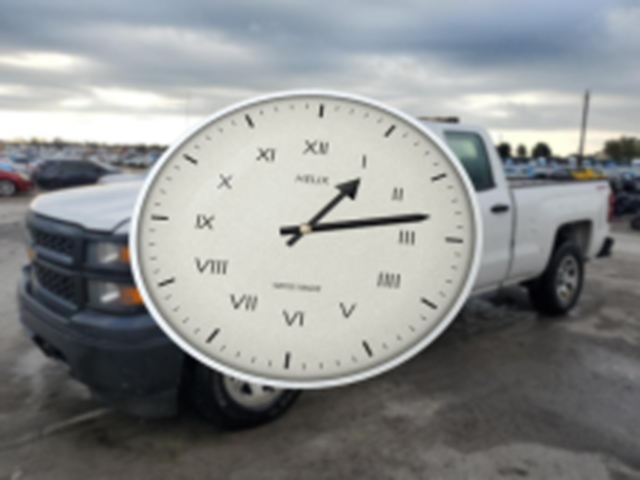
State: 1:13
